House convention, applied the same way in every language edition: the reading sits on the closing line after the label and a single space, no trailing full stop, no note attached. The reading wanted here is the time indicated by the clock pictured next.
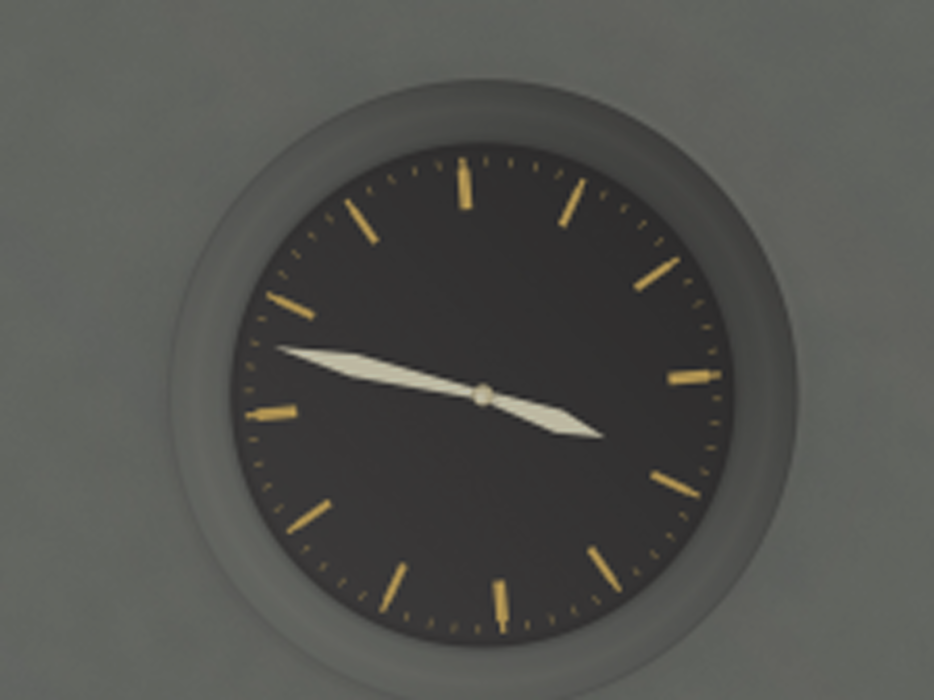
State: 3:48
